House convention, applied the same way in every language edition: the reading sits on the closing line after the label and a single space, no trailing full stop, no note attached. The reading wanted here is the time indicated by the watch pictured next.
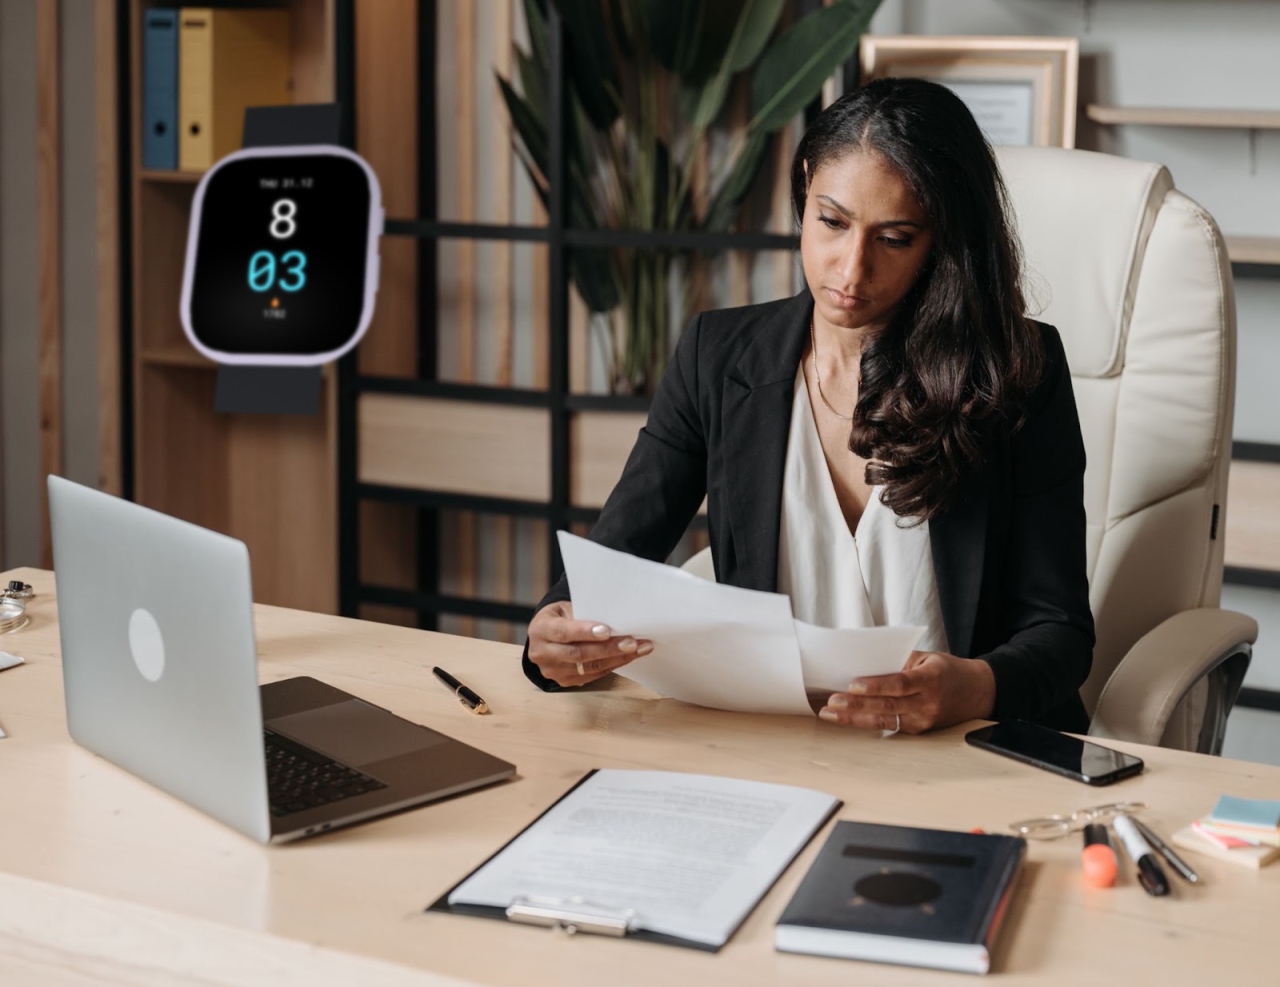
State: 8:03
